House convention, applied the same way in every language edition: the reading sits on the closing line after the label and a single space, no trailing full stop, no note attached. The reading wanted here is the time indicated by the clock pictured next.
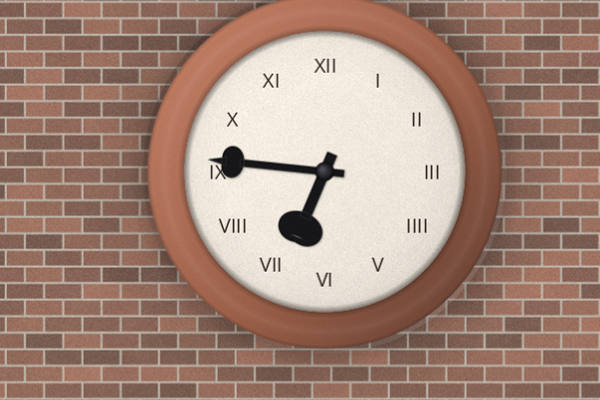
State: 6:46
